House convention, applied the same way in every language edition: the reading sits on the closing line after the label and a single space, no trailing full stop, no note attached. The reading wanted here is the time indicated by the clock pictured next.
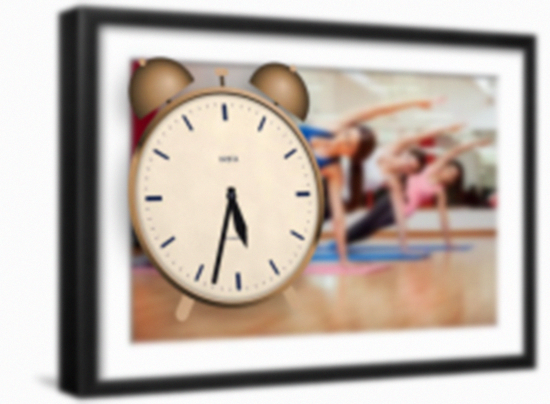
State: 5:33
